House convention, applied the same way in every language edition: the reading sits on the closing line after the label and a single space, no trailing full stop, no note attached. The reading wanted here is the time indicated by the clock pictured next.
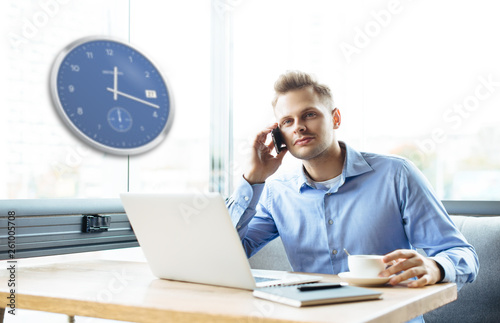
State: 12:18
